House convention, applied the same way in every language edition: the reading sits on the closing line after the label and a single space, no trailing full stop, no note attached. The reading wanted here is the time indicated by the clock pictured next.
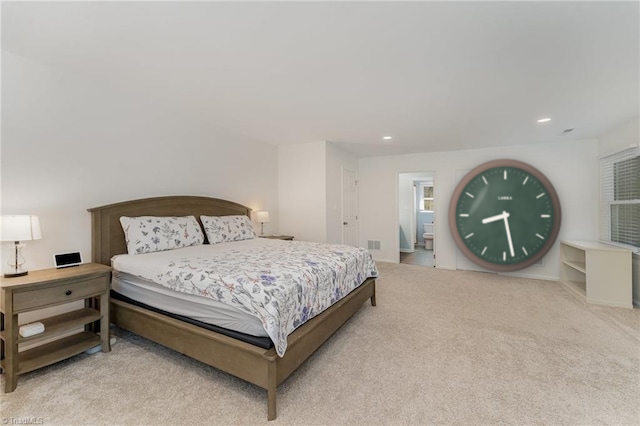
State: 8:28
